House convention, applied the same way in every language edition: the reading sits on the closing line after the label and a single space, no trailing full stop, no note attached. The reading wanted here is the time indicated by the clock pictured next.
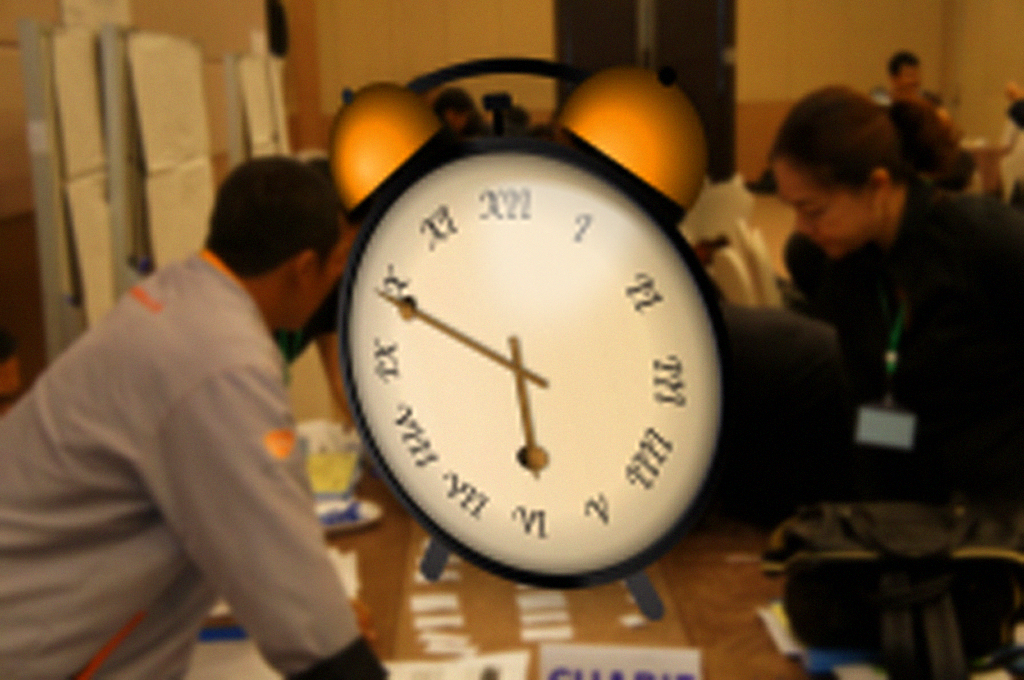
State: 5:49
